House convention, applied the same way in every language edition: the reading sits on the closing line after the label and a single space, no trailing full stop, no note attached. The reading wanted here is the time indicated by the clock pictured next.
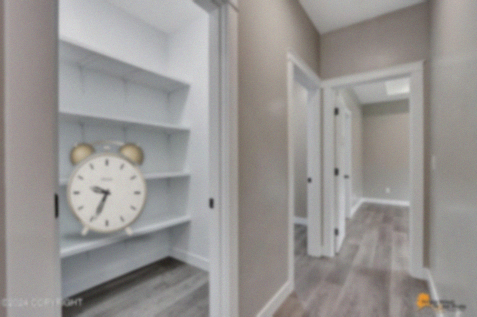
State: 9:34
